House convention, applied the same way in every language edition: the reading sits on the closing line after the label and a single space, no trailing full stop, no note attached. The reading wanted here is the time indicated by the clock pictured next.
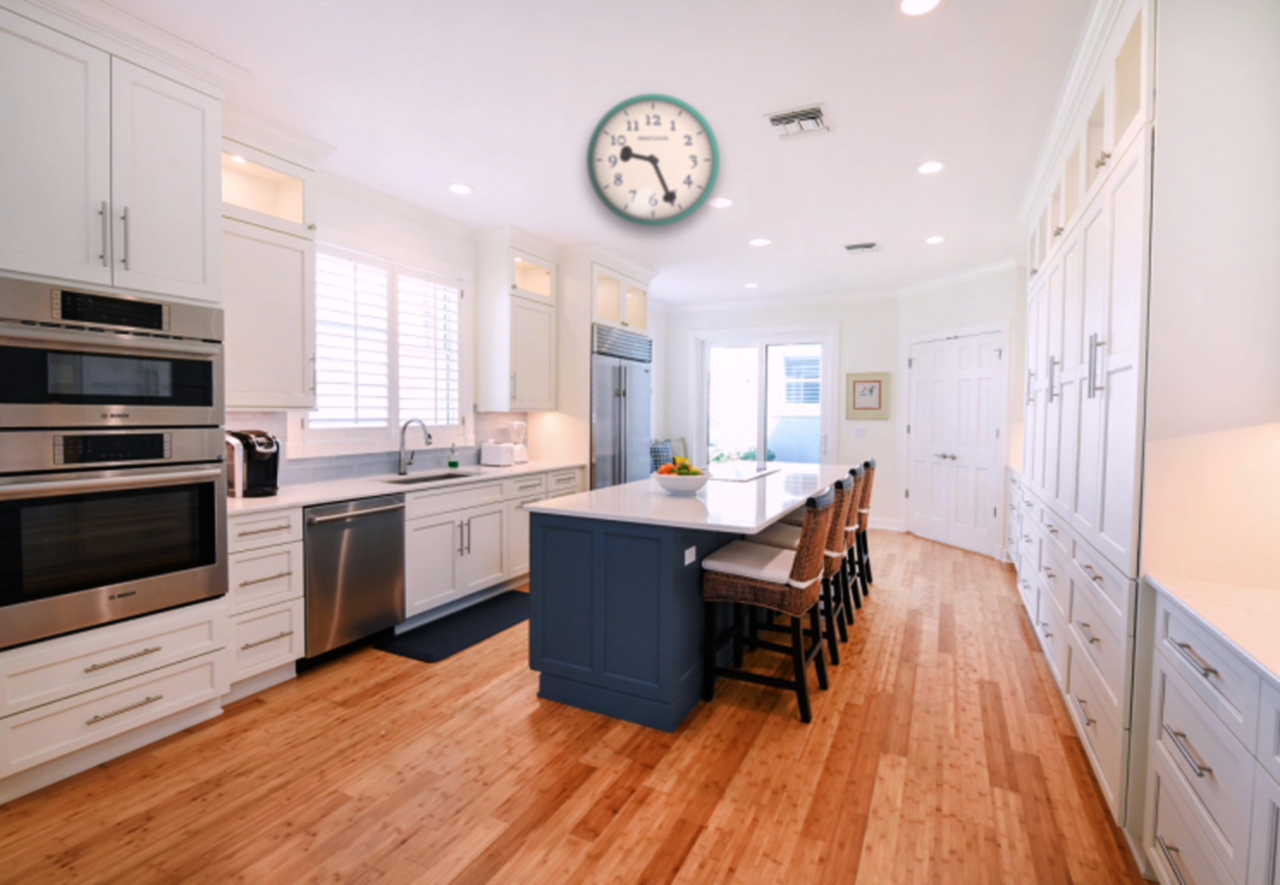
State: 9:26
